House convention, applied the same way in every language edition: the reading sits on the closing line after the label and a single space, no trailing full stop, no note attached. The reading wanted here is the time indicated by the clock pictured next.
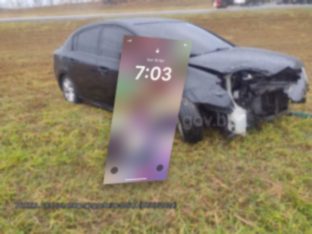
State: 7:03
